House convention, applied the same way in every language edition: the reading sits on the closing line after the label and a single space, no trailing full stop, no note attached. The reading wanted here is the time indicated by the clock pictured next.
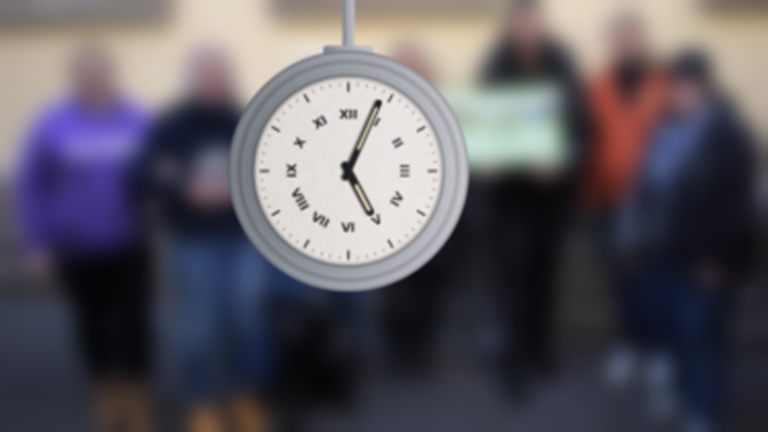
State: 5:04
